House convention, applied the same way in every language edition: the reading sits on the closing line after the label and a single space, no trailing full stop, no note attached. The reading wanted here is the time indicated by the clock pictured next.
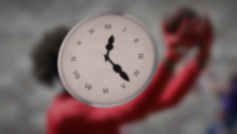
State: 12:23
